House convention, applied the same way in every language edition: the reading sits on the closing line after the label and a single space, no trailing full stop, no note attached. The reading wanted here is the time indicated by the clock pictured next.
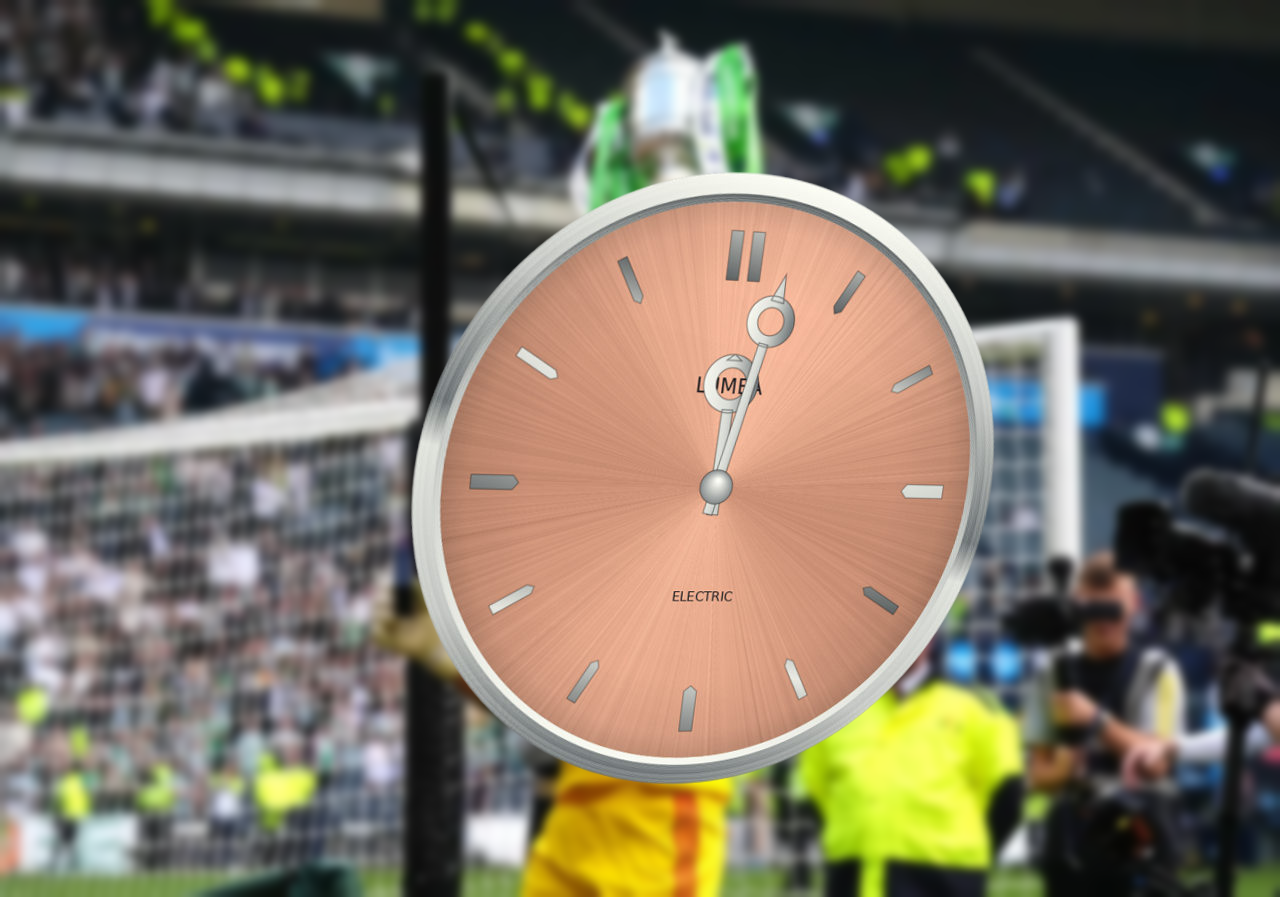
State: 12:02
